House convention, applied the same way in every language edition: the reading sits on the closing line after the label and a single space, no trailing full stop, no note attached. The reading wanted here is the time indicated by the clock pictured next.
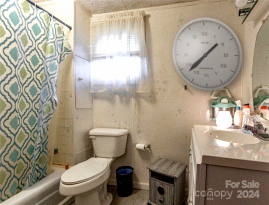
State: 1:38
